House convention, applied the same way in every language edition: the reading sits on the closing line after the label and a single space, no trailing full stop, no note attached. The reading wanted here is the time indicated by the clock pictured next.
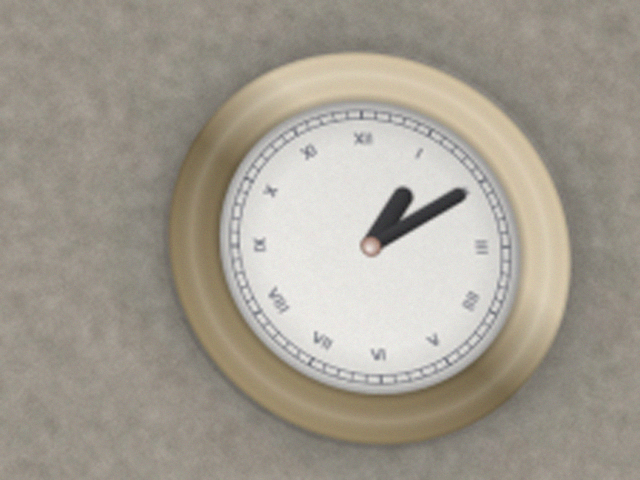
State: 1:10
